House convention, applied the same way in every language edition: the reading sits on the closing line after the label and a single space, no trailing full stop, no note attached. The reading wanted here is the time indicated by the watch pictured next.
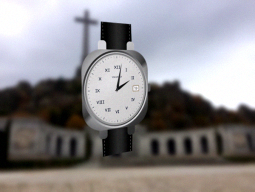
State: 2:02
